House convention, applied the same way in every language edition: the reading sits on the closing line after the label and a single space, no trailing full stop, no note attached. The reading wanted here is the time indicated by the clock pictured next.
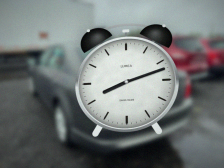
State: 8:12
